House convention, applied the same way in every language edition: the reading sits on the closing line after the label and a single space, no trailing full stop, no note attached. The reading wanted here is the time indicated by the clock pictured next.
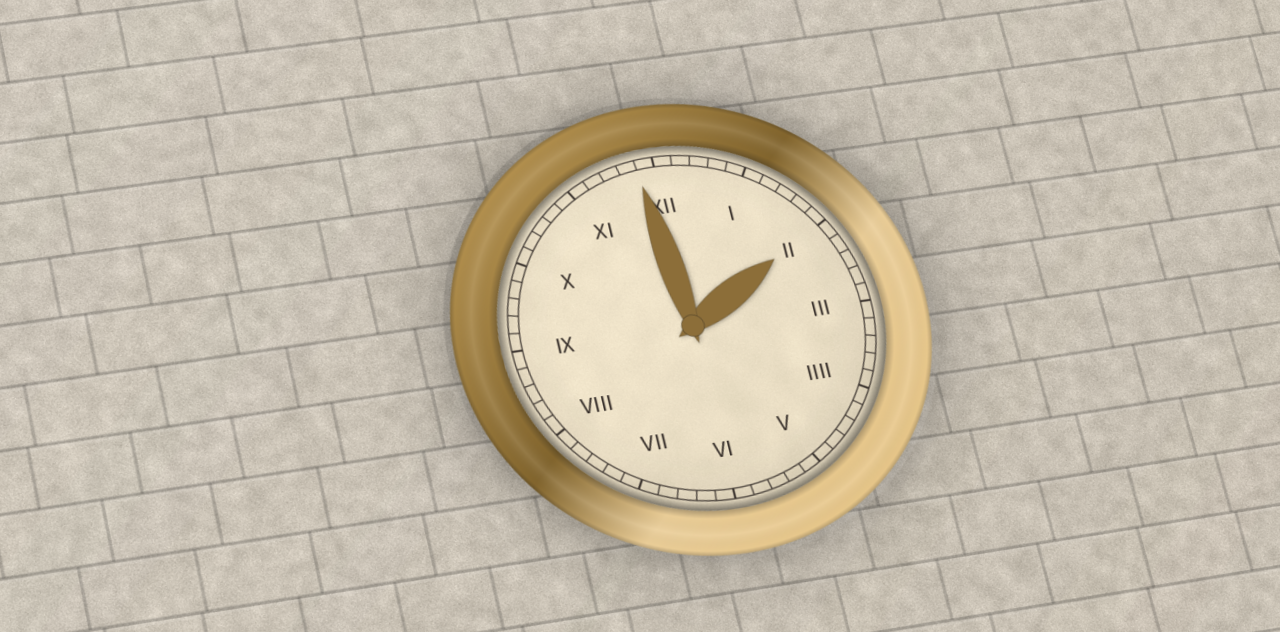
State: 1:59
